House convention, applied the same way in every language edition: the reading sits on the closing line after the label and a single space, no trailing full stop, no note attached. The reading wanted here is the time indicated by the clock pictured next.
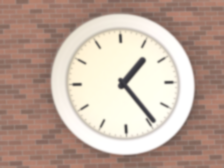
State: 1:24
